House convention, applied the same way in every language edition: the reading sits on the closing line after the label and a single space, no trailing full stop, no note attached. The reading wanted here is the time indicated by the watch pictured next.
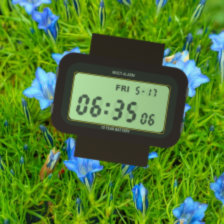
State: 6:35:06
